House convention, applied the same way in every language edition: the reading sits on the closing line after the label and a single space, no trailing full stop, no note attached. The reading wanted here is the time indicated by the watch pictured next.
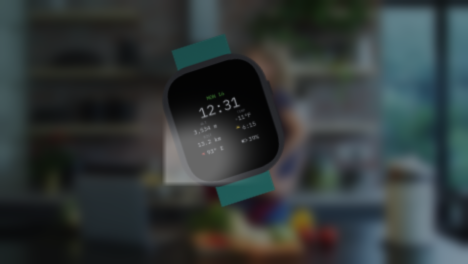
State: 12:31
